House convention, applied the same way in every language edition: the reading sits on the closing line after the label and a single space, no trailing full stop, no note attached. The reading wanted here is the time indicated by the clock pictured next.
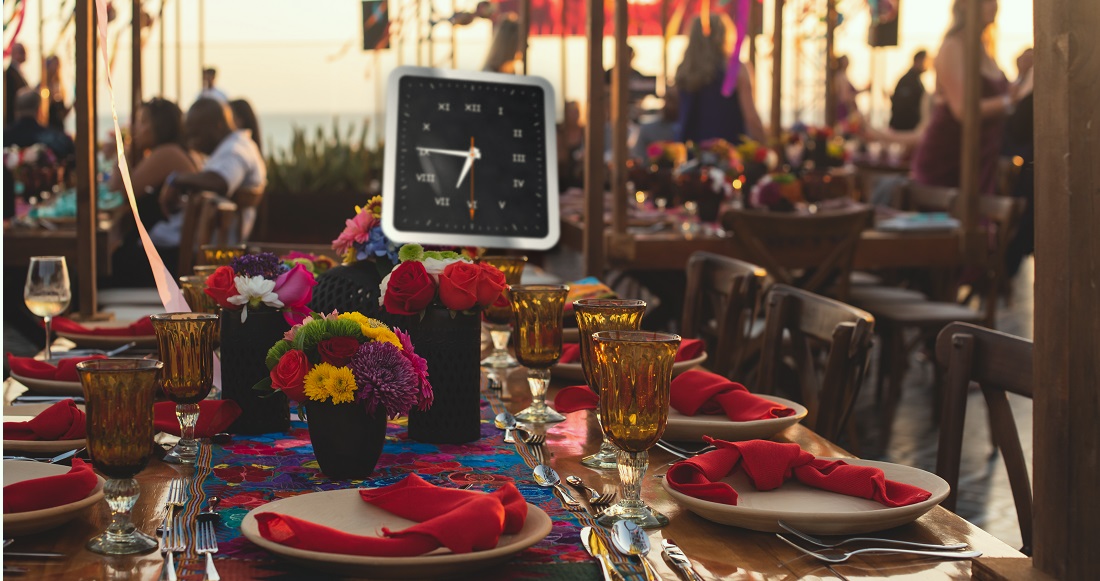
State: 6:45:30
